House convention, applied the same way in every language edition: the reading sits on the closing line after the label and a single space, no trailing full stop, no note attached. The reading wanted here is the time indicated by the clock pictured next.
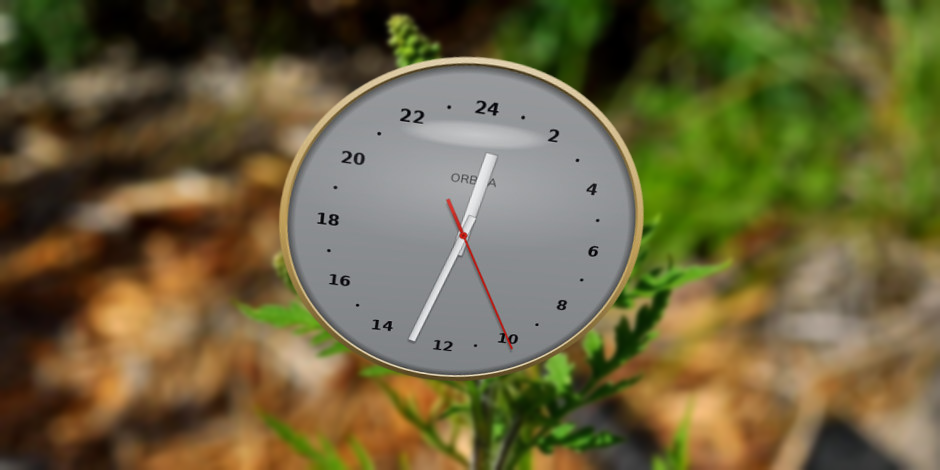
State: 0:32:25
